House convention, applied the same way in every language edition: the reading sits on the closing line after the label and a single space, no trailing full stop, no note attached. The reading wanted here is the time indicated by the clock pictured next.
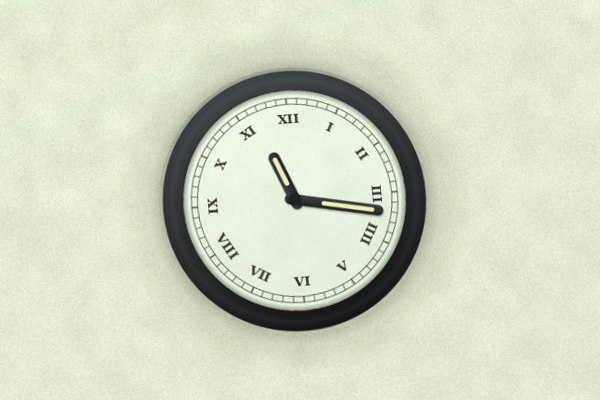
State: 11:17
